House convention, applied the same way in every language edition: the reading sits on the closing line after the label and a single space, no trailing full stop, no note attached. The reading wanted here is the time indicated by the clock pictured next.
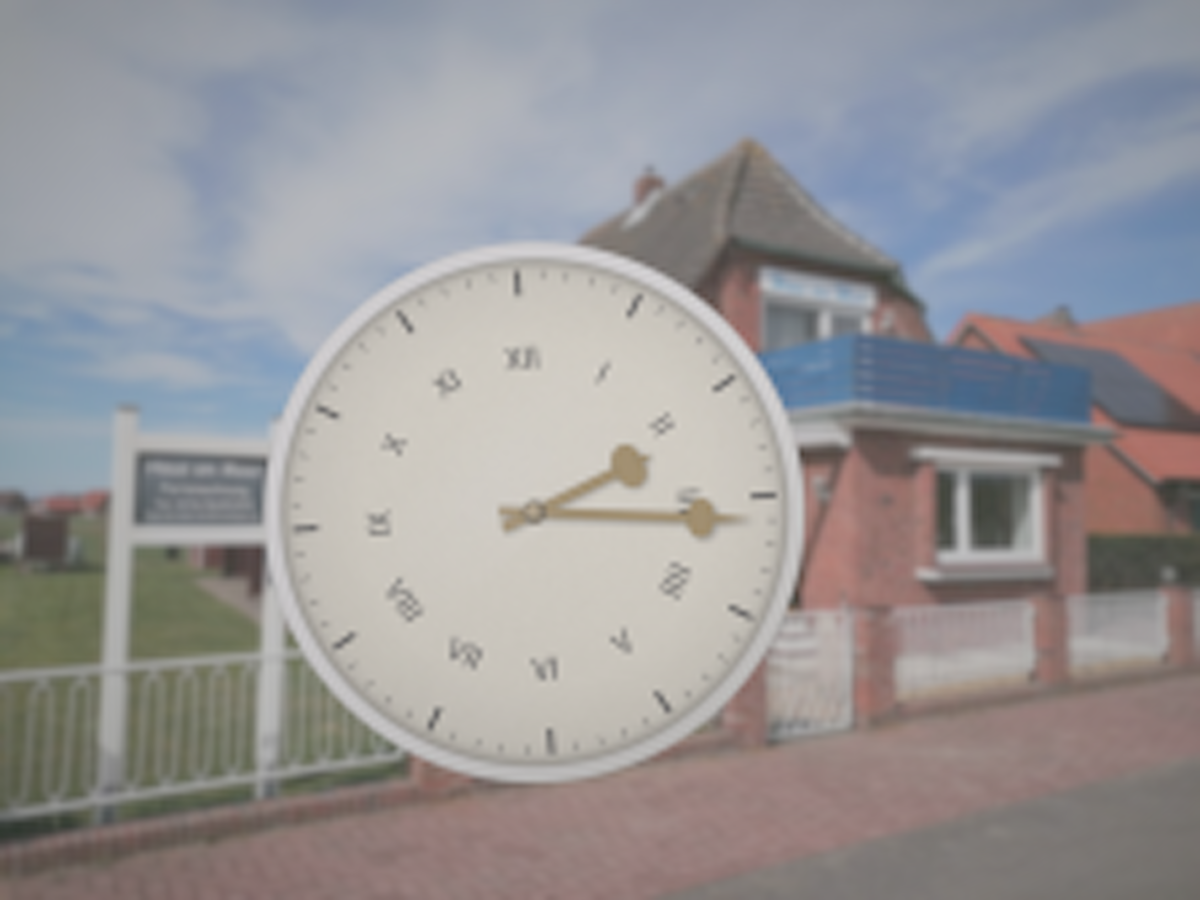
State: 2:16
